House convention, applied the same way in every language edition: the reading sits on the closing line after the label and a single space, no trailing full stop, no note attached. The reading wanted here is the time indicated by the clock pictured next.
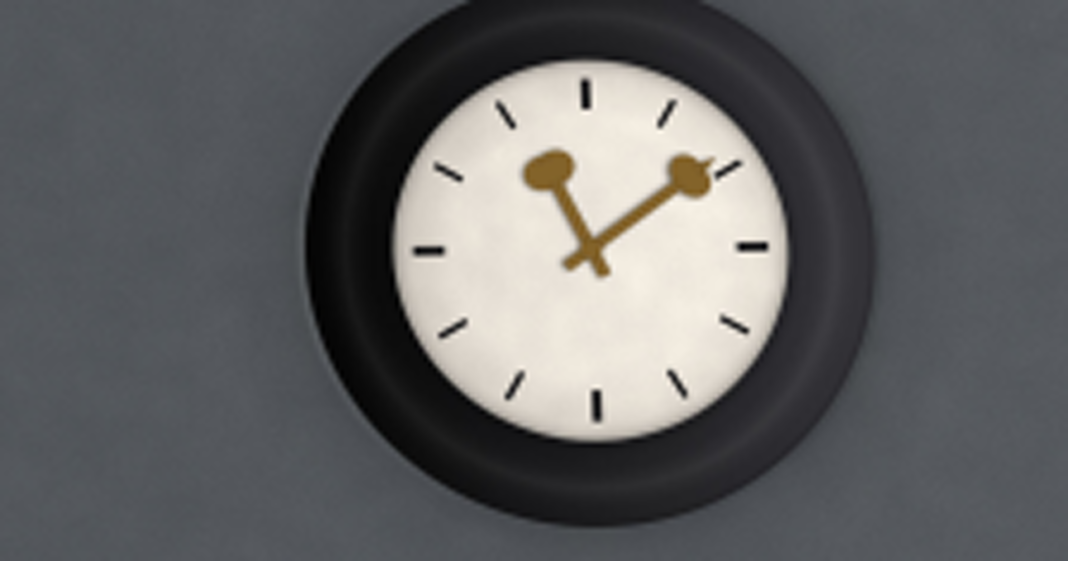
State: 11:09
